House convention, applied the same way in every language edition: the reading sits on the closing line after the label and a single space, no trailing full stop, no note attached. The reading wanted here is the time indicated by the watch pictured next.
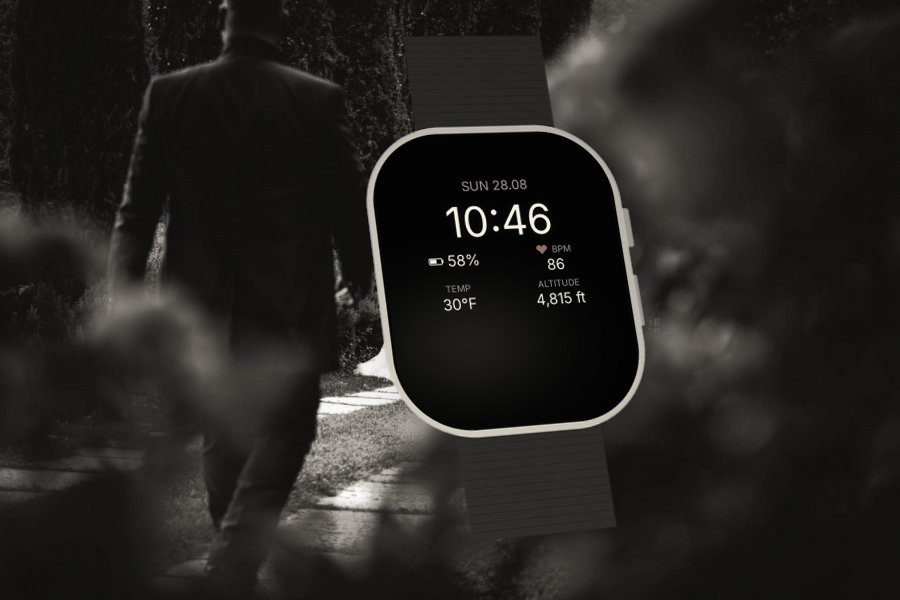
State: 10:46
